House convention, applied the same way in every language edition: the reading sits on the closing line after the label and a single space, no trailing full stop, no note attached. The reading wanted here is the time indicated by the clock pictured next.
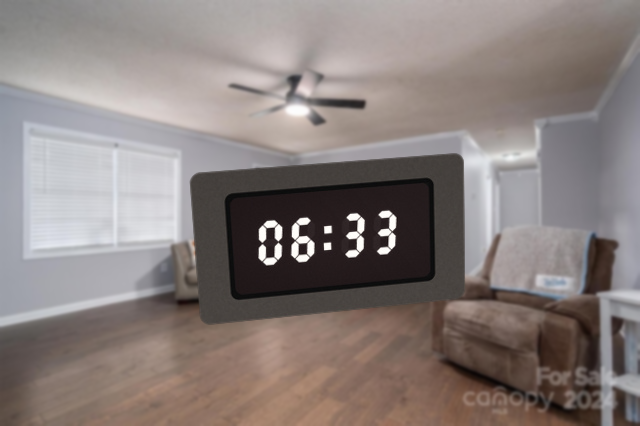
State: 6:33
